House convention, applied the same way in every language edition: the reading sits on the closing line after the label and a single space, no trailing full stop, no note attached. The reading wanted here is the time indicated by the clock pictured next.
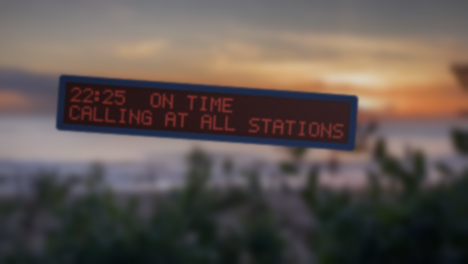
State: 22:25
